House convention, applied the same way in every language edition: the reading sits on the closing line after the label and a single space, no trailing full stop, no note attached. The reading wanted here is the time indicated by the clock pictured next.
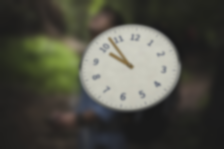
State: 9:53
